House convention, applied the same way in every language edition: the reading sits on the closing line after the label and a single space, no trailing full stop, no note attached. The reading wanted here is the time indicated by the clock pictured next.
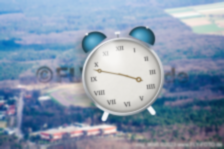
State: 3:48
